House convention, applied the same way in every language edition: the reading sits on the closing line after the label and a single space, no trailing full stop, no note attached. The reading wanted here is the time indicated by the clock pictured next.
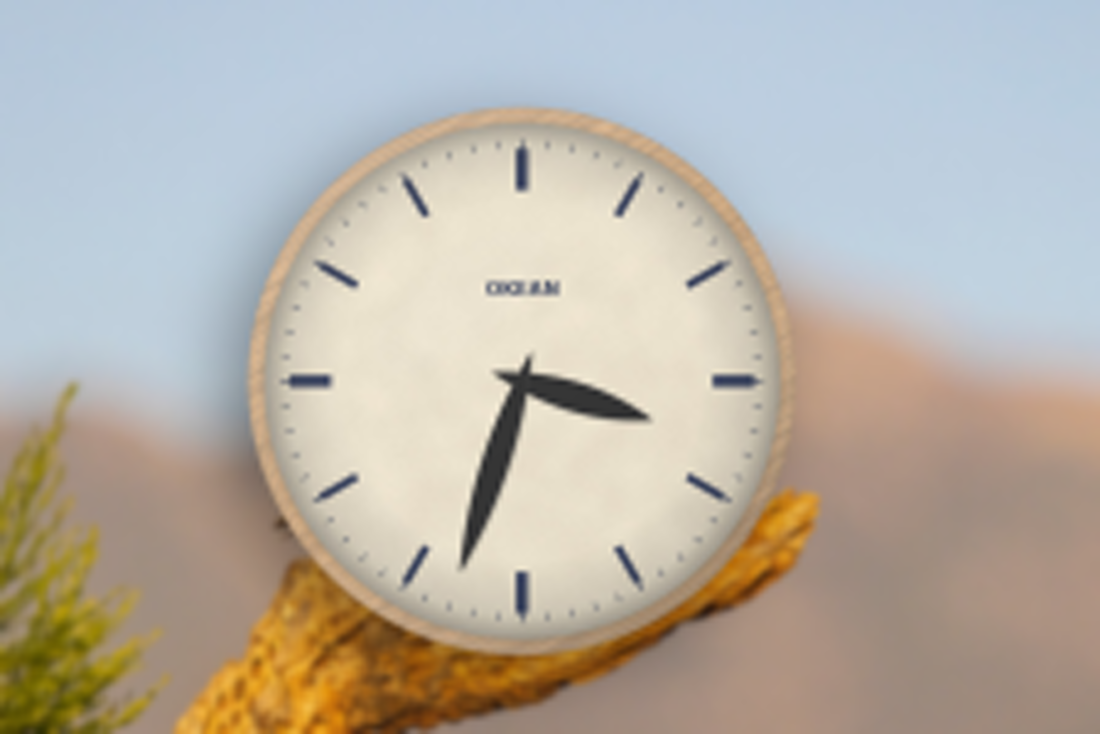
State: 3:33
